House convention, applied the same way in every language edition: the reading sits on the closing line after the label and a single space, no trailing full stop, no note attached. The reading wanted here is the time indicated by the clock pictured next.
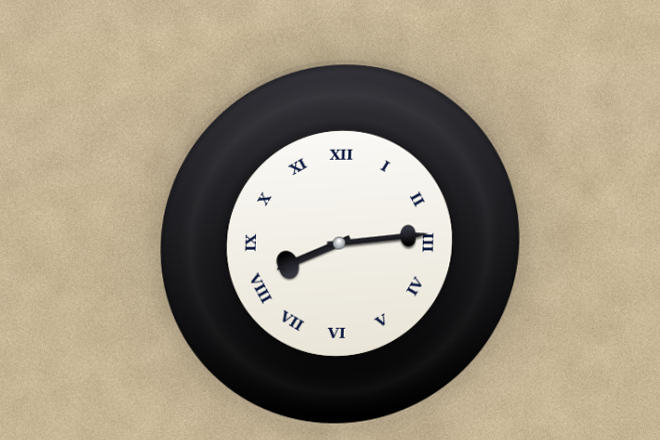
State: 8:14
